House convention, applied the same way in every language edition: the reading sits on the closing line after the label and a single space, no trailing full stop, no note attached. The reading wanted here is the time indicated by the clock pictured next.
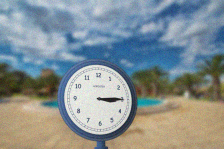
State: 3:15
